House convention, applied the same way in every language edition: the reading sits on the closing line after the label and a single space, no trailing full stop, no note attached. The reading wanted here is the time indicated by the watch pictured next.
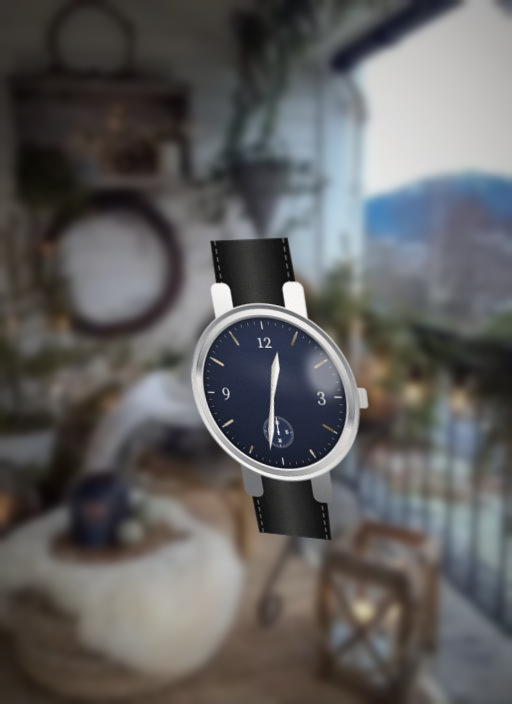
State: 12:32
